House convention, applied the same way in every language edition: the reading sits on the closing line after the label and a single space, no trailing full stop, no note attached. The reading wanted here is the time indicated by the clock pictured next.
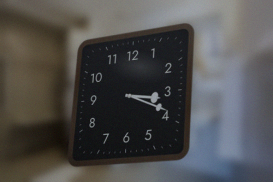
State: 3:19
